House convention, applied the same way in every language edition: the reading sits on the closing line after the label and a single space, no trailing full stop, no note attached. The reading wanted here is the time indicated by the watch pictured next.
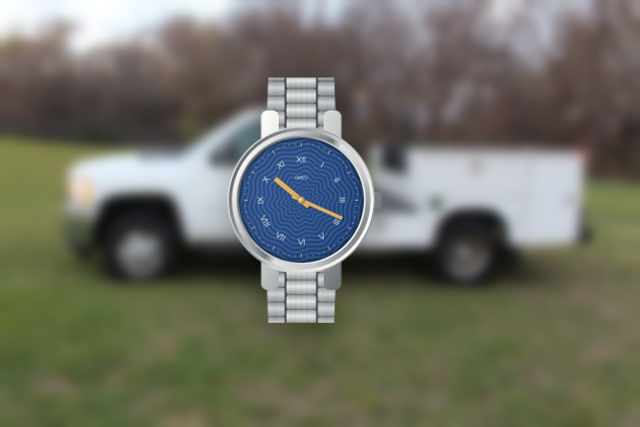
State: 10:19
